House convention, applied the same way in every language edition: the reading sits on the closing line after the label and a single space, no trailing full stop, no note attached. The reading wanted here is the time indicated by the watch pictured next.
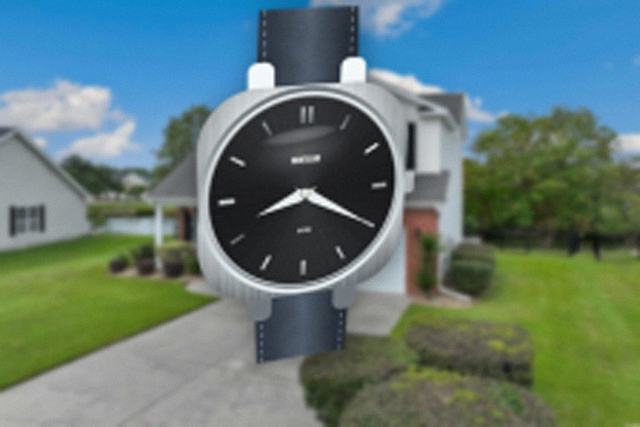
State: 8:20
